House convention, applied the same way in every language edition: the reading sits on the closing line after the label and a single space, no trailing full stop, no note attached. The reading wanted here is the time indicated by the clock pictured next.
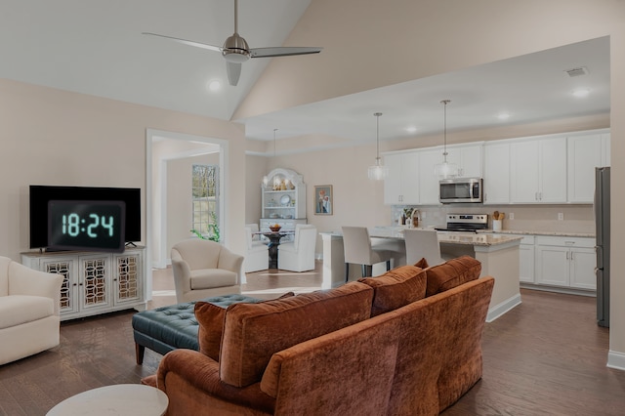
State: 18:24
